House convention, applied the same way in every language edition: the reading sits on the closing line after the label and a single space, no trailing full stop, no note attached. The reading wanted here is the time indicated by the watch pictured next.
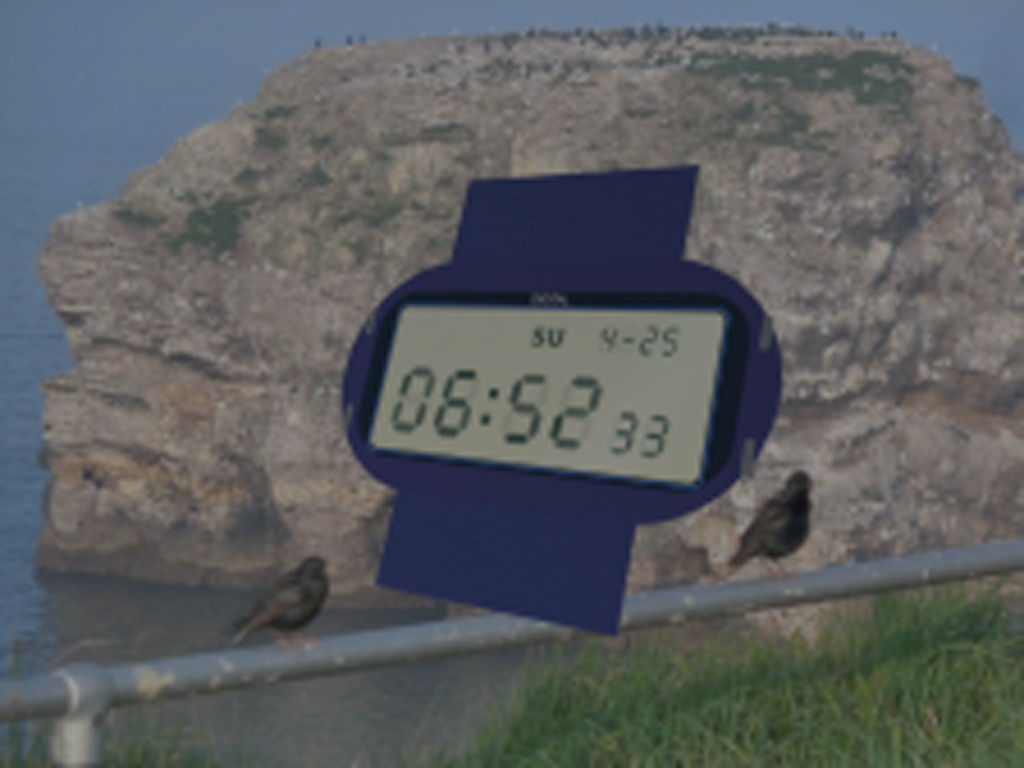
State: 6:52:33
